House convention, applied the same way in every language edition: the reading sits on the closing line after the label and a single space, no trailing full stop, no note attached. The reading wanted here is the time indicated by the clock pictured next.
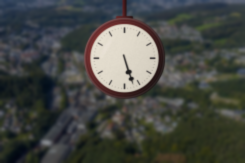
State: 5:27
